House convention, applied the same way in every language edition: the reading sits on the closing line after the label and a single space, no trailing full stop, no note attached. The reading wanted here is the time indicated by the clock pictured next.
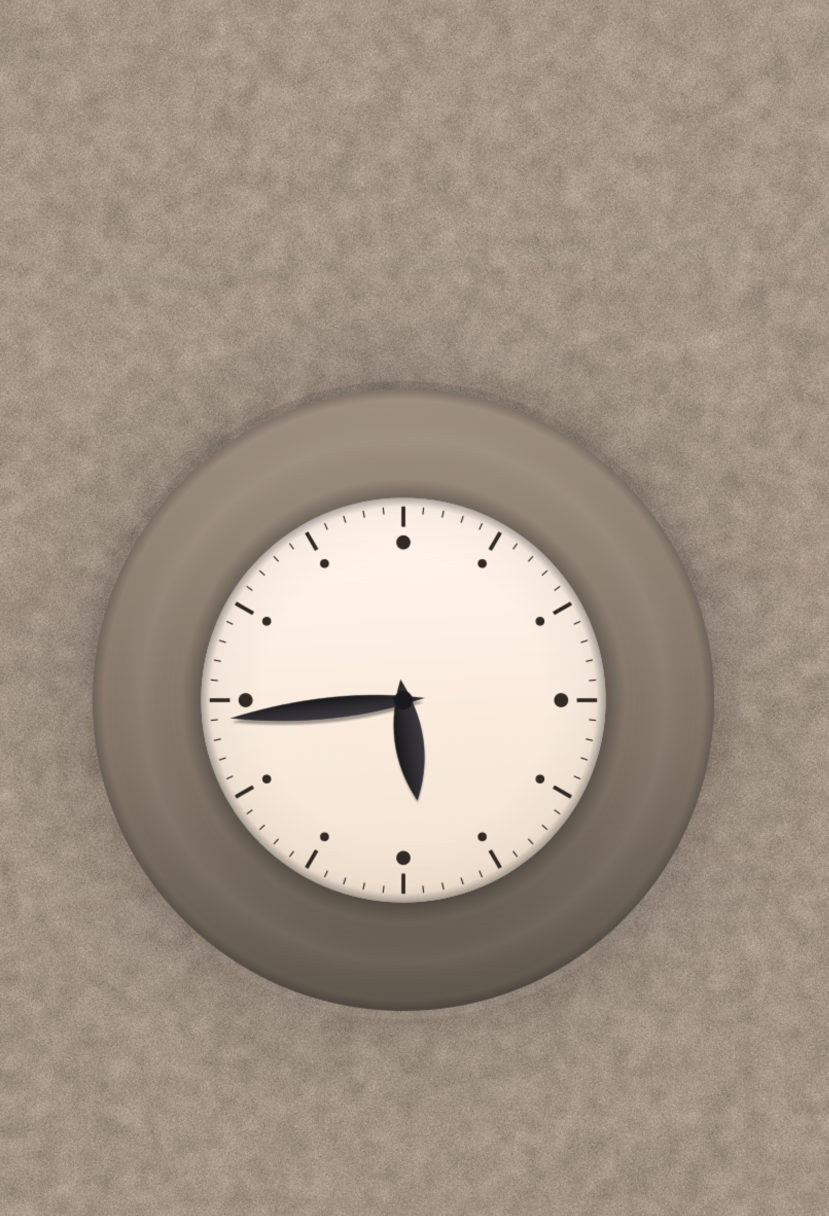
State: 5:44
